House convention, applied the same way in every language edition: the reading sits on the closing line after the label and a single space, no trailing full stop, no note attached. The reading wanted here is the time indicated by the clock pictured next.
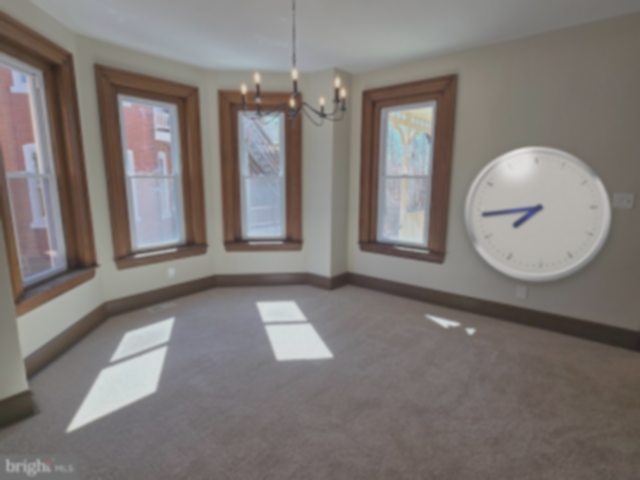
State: 7:44
